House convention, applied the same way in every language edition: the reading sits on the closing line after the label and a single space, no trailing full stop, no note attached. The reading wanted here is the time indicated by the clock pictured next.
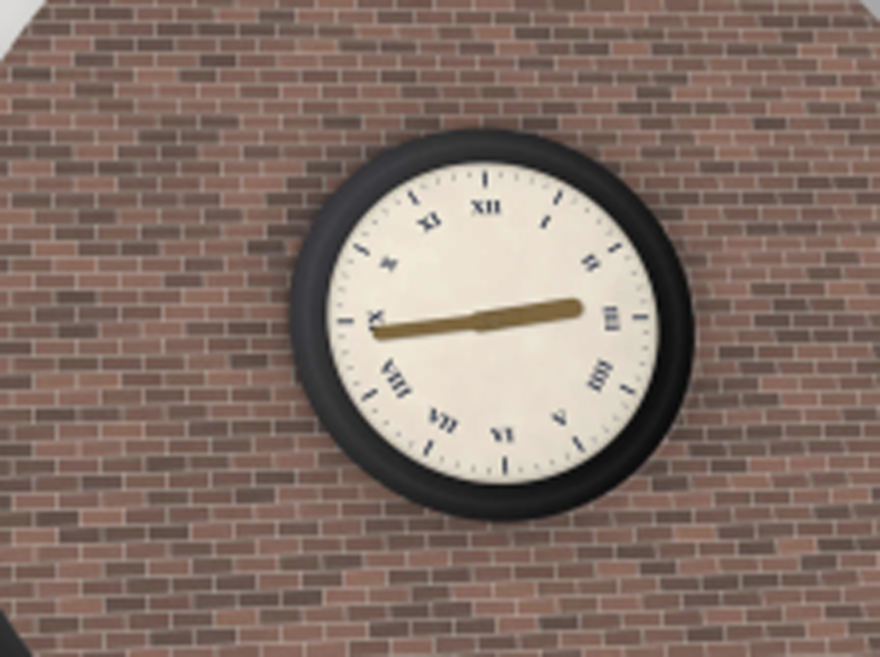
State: 2:44
